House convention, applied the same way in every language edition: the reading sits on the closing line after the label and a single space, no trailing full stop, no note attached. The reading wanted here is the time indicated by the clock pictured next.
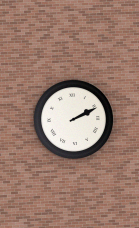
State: 2:11
